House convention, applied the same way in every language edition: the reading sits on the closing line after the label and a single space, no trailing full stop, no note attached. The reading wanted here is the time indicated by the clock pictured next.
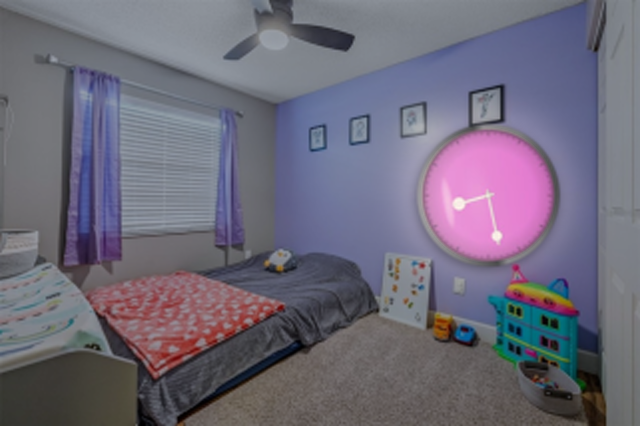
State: 8:28
